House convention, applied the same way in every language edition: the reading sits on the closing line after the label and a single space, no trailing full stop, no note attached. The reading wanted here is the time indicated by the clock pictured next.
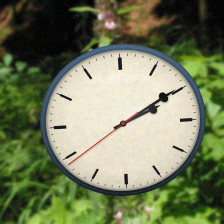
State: 2:09:39
